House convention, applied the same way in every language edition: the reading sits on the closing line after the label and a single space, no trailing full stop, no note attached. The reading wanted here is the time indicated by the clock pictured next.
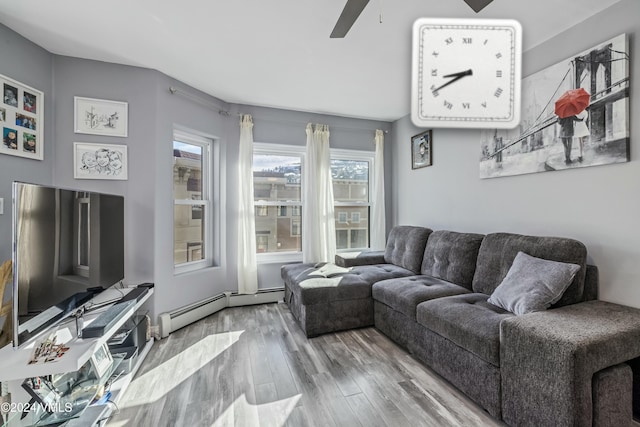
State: 8:40
